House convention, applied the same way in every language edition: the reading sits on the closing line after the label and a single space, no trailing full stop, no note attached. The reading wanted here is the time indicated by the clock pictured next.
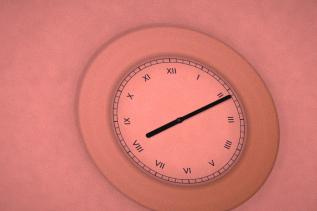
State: 8:11
